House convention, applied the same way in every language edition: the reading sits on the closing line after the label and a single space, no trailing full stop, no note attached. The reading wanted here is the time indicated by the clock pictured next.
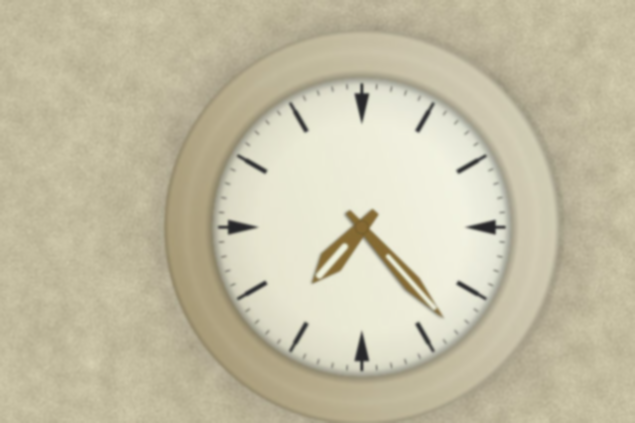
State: 7:23
